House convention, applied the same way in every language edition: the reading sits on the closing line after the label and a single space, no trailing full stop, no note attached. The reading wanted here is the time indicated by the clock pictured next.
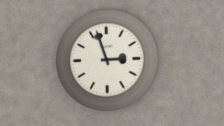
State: 2:57
